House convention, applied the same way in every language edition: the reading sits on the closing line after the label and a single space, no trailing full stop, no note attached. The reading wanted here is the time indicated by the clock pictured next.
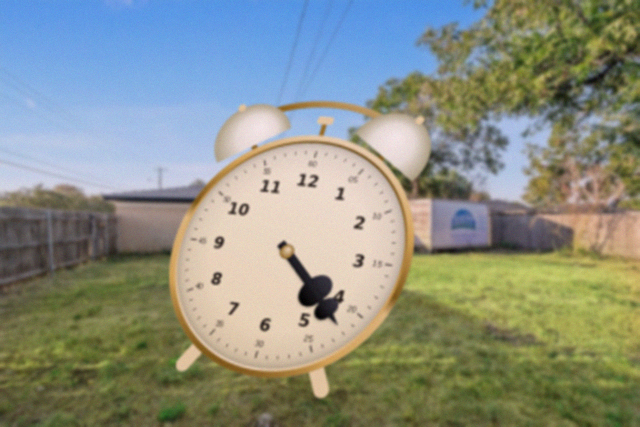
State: 4:22
